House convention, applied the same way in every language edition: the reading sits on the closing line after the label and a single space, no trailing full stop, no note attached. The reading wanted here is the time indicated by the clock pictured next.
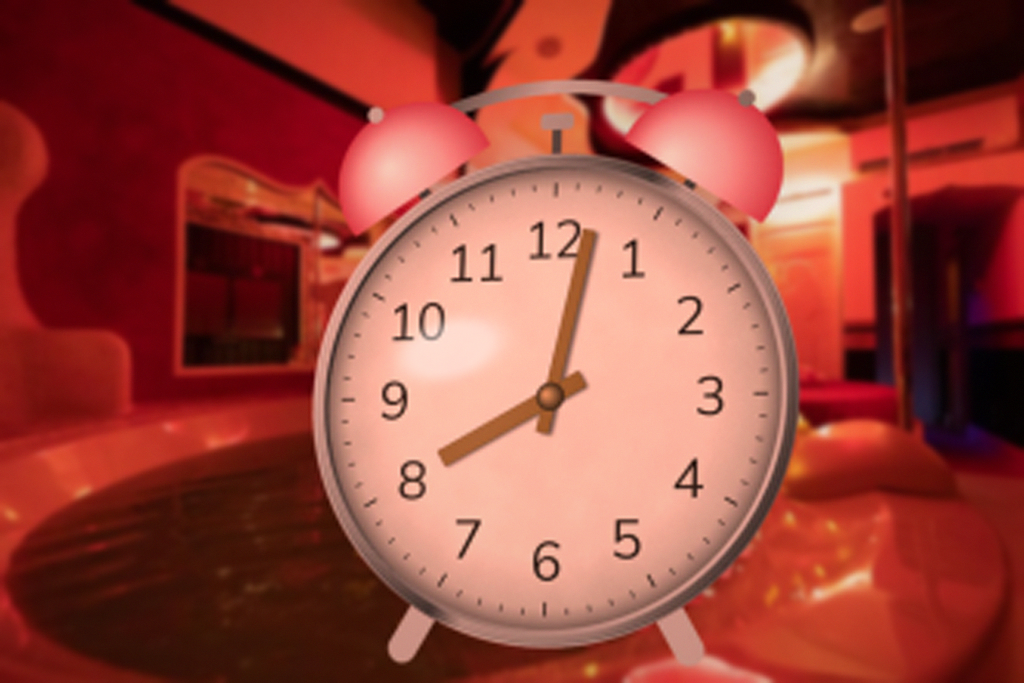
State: 8:02
